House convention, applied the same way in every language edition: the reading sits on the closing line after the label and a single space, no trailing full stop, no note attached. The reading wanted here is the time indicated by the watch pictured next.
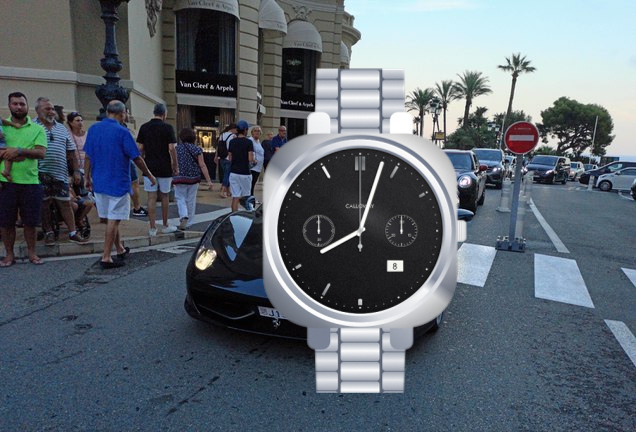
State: 8:03
